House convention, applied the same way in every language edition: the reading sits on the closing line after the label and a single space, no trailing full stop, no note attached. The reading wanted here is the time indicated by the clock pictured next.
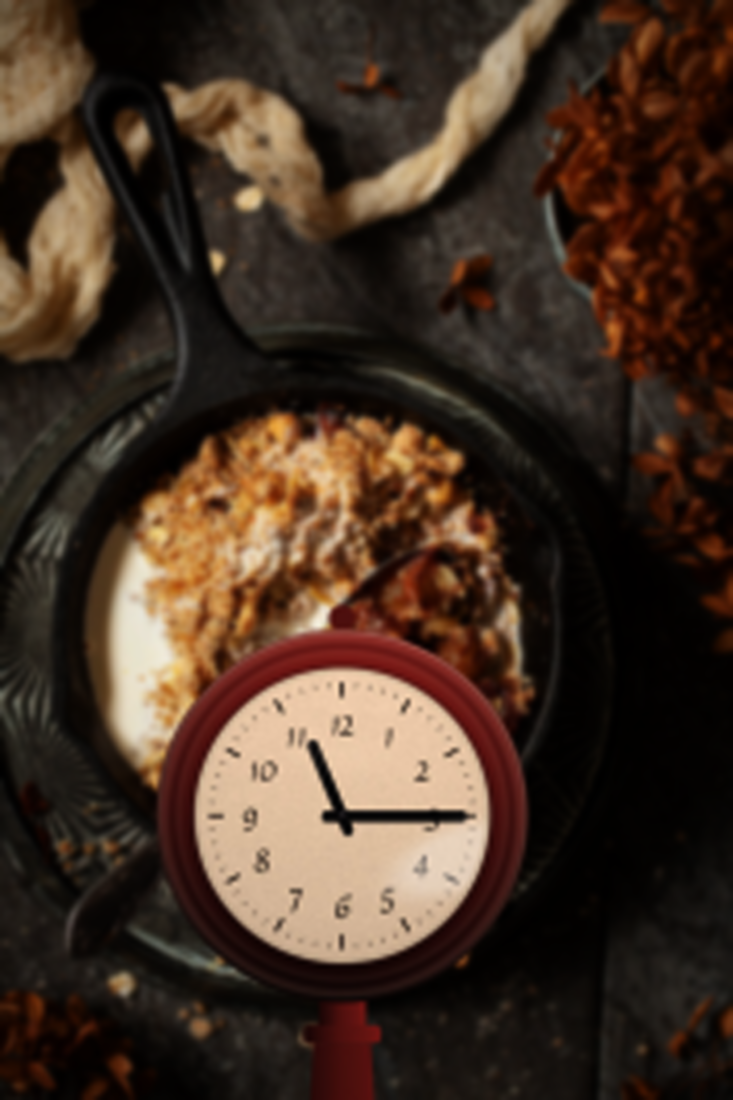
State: 11:15
